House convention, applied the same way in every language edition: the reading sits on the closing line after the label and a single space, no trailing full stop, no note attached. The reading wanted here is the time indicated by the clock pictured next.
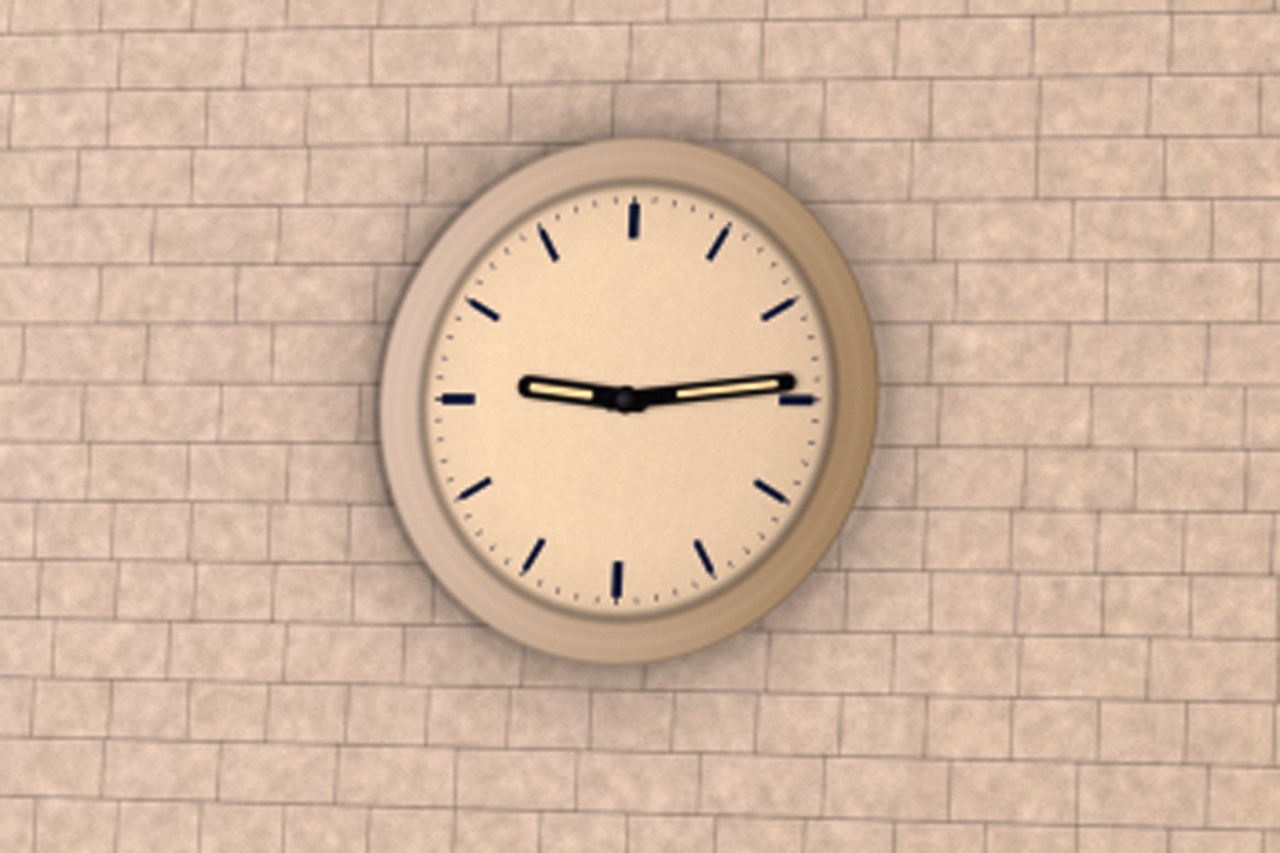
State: 9:14
